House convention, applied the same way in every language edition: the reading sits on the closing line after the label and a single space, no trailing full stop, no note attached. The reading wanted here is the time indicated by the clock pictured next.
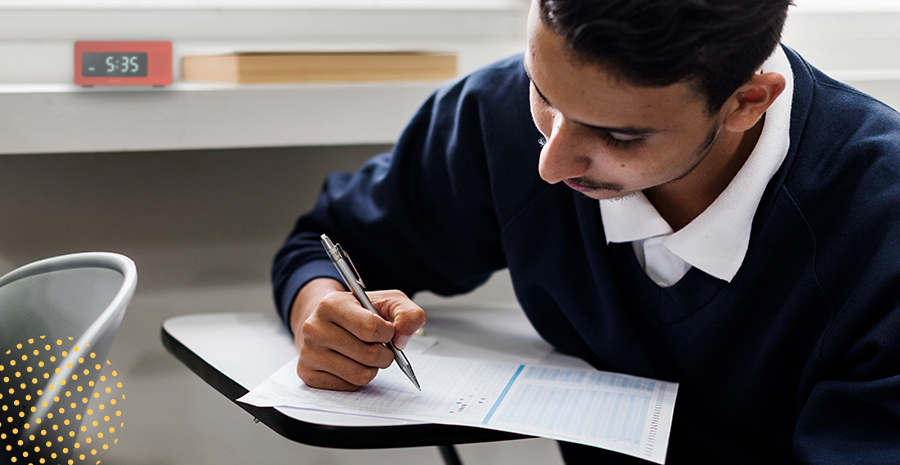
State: 5:35
